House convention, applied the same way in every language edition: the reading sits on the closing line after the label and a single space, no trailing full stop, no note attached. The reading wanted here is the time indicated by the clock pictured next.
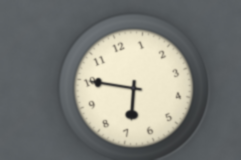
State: 6:50
